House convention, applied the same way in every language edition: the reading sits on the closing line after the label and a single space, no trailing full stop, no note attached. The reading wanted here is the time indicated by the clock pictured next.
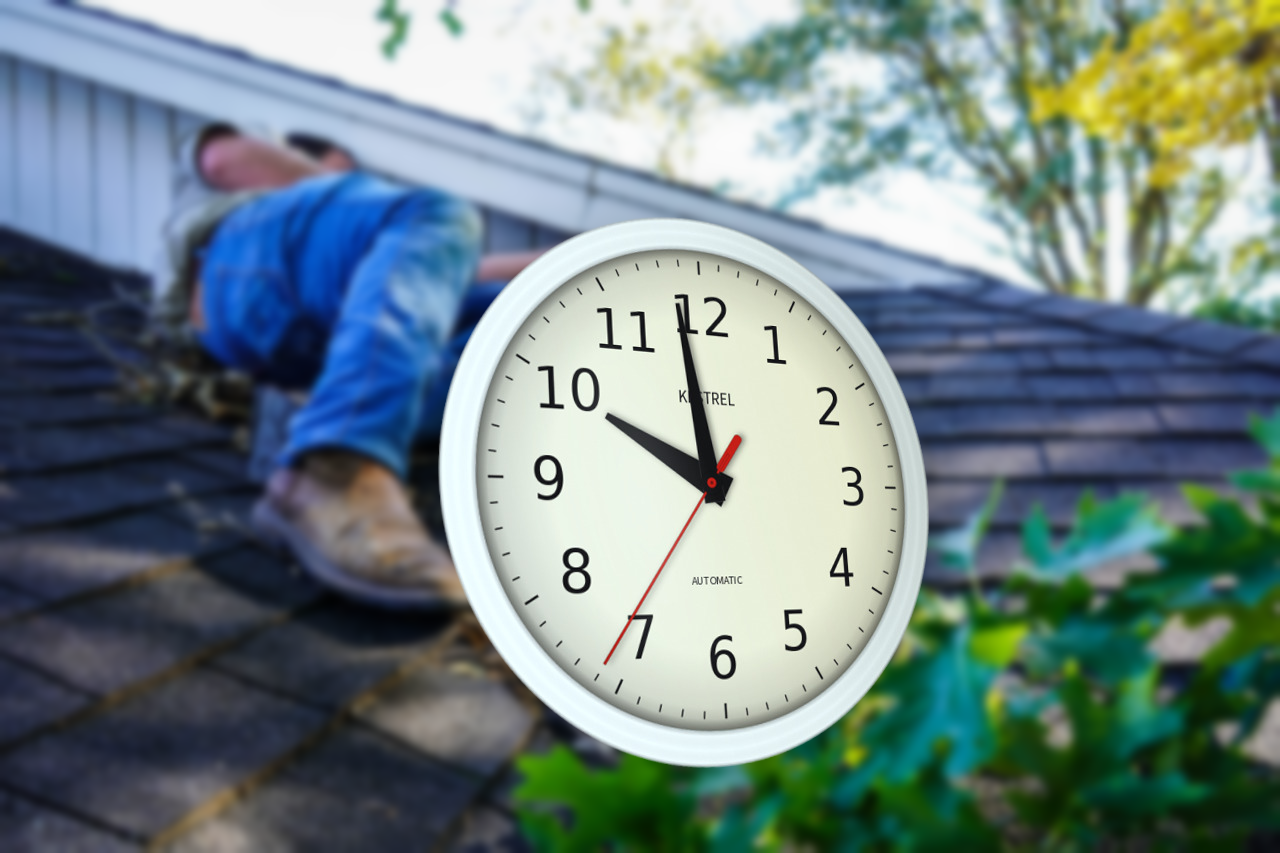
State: 9:58:36
